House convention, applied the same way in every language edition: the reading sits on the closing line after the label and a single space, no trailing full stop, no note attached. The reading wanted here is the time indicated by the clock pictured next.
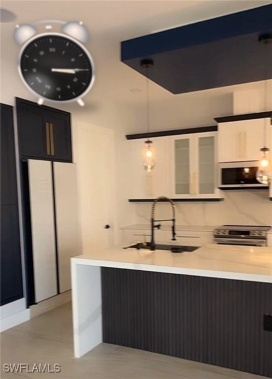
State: 3:15
